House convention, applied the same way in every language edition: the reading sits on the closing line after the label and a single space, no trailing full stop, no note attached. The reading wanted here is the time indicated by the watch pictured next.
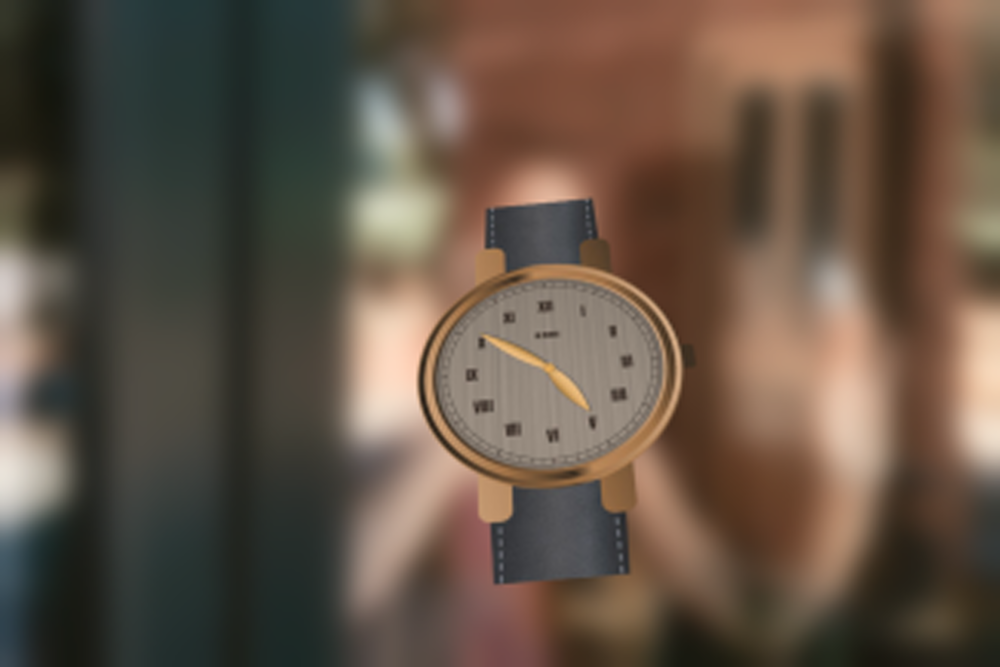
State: 4:51
